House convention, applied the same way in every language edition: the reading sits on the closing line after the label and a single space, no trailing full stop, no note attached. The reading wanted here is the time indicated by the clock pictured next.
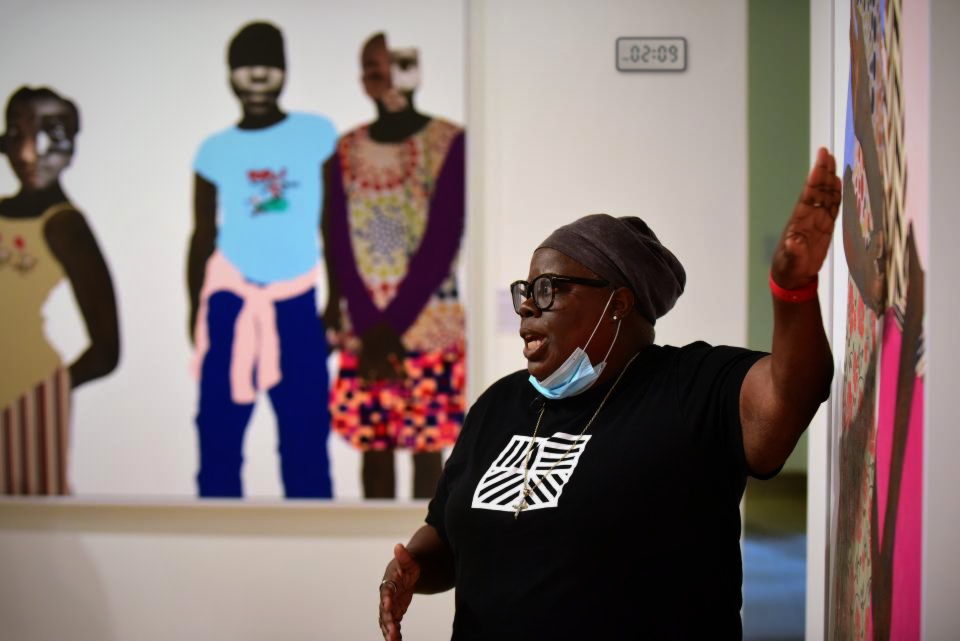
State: 2:09
